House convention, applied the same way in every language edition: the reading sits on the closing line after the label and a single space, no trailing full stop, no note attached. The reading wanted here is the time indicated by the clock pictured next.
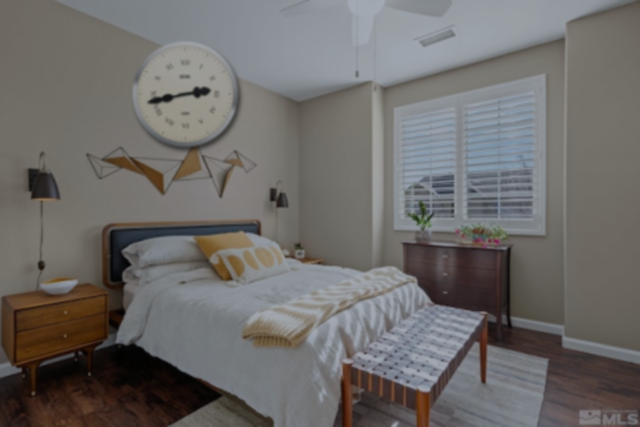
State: 2:43
